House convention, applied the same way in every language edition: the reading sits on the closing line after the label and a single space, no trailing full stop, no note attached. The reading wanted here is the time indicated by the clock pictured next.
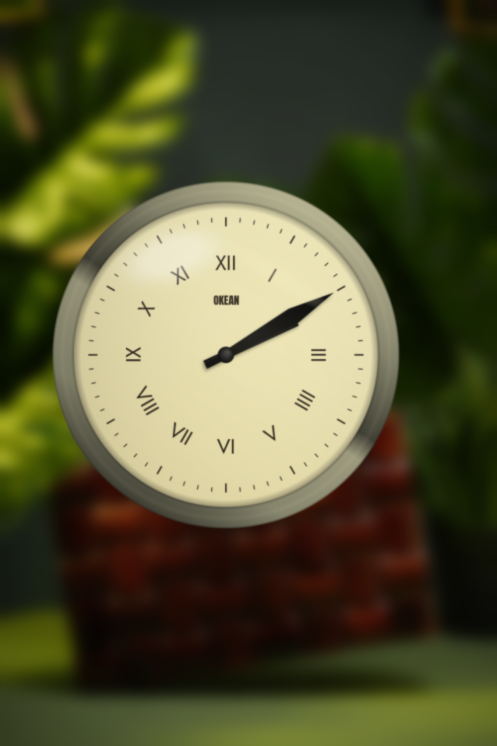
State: 2:10
